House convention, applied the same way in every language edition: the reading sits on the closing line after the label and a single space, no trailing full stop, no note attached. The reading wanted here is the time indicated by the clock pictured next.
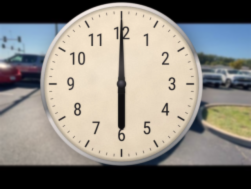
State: 6:00
